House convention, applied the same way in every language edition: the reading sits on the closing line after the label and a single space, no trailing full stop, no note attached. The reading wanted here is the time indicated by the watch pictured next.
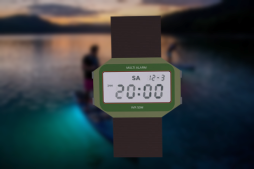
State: 20:00
